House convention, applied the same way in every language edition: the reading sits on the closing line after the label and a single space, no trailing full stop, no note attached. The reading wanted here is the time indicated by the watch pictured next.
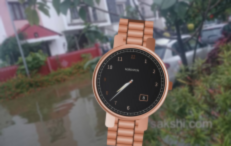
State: 7:37
